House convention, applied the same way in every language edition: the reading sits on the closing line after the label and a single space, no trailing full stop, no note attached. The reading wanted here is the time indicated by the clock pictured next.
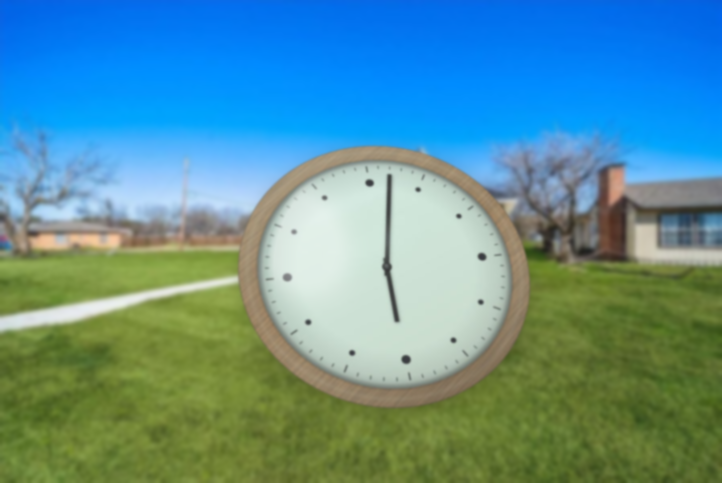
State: 6:02
